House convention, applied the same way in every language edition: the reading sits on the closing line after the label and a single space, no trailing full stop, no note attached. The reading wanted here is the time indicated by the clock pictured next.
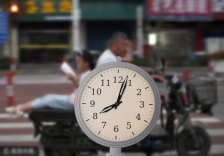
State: 8:03
